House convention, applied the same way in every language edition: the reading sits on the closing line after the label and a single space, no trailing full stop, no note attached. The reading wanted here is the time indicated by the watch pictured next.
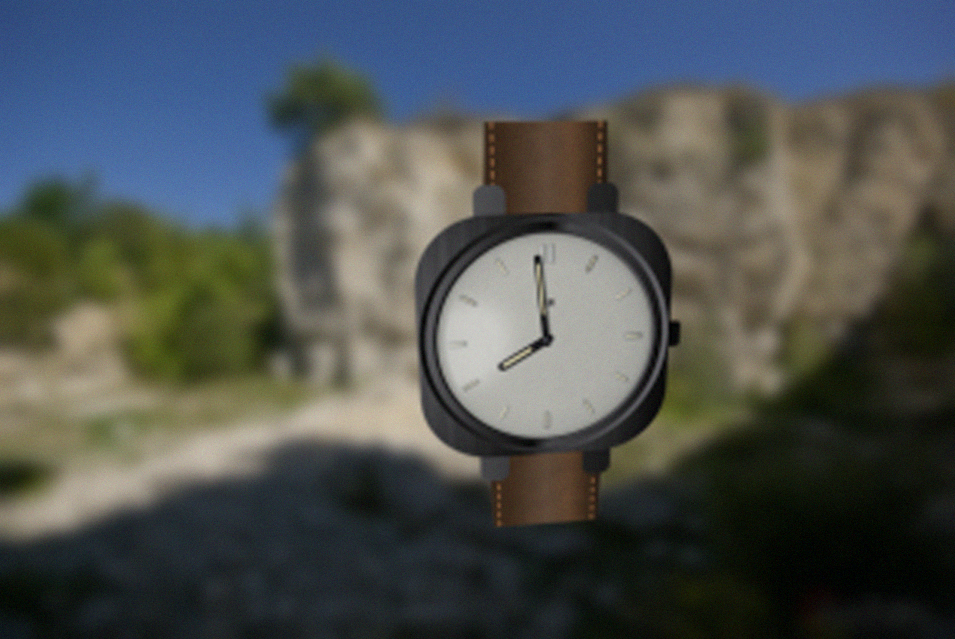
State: 7:59
